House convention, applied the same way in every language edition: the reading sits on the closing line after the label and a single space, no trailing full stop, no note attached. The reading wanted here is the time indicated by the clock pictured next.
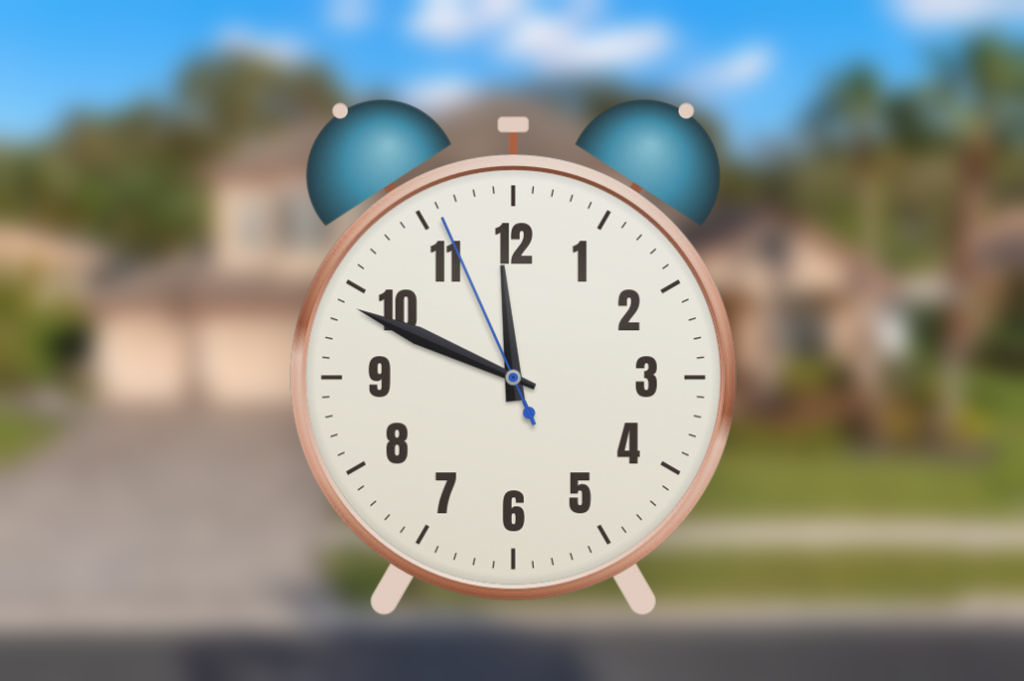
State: 11:48:56
